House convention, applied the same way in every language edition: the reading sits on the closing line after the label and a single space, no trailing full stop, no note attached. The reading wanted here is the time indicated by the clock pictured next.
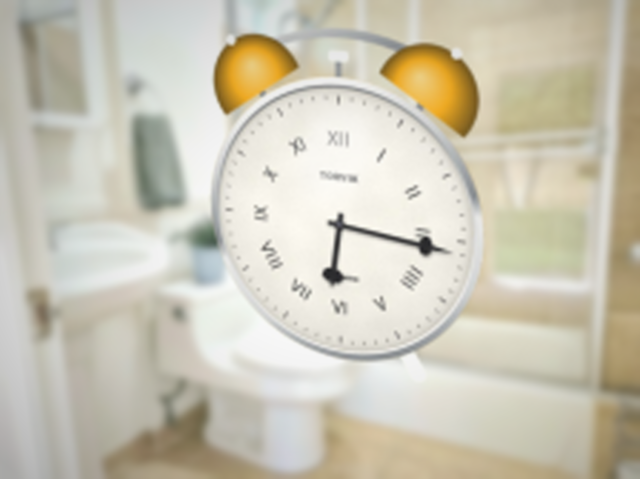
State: 6:16
